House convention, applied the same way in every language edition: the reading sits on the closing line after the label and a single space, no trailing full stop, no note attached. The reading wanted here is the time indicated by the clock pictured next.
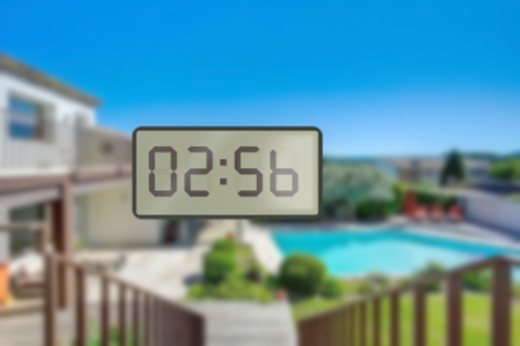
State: 2:56
